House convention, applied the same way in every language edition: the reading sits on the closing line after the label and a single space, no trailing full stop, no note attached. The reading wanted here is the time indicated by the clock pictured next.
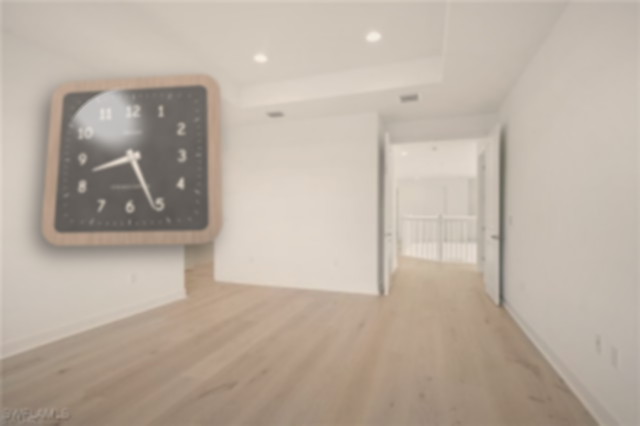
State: 8:26
